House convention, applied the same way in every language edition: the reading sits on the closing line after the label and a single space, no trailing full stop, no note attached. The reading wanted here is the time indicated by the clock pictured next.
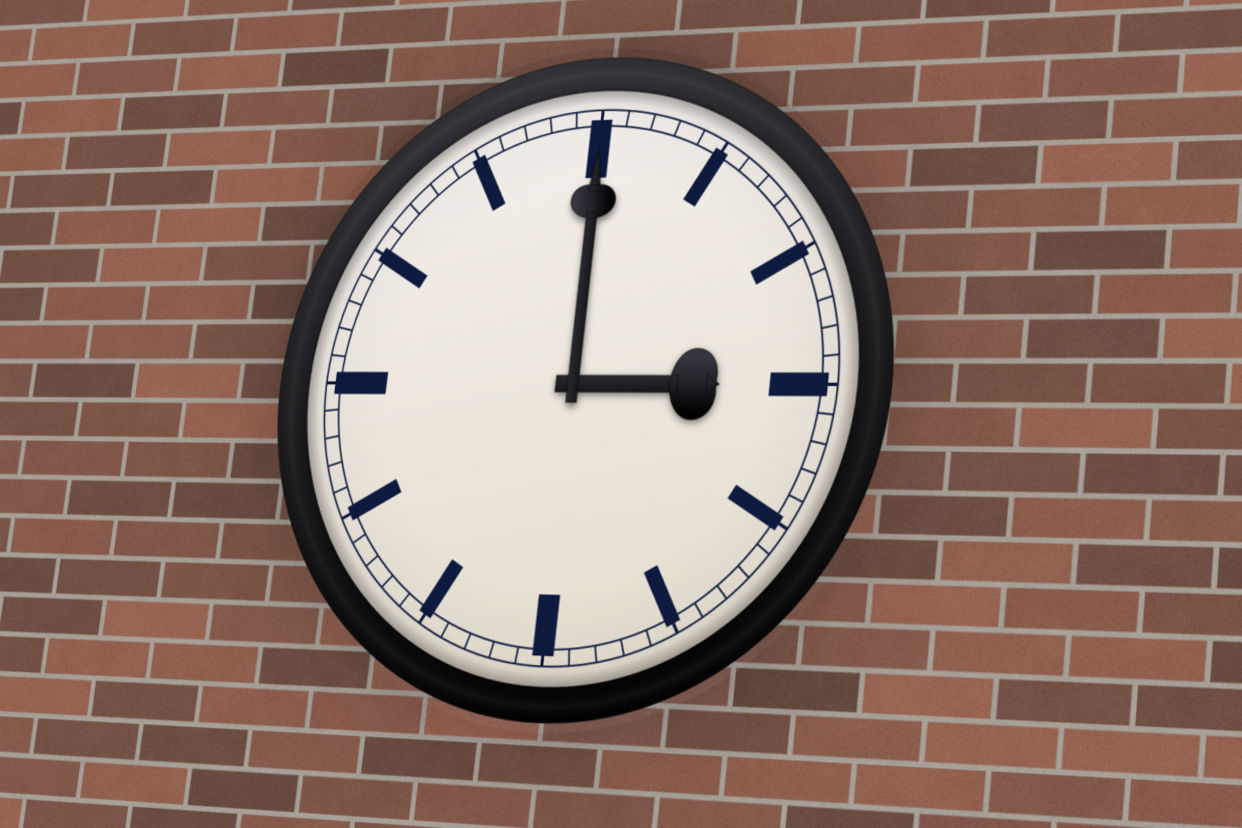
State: 3:00
